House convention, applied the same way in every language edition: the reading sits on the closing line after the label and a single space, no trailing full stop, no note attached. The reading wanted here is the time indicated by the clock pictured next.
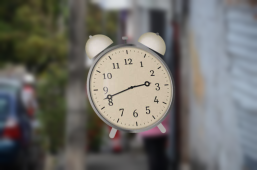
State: 2:42
